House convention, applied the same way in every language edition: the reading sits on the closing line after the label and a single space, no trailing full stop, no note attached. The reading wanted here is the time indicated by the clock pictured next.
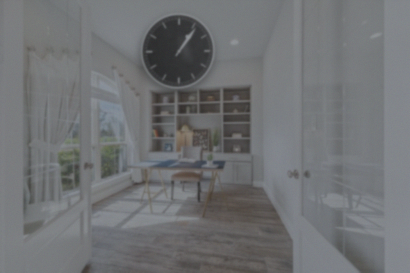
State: 1:06
